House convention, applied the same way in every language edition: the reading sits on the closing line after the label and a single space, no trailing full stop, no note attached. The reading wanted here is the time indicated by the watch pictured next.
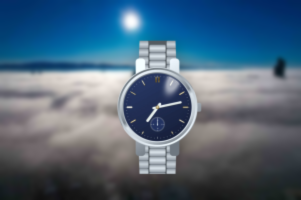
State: 7:13
